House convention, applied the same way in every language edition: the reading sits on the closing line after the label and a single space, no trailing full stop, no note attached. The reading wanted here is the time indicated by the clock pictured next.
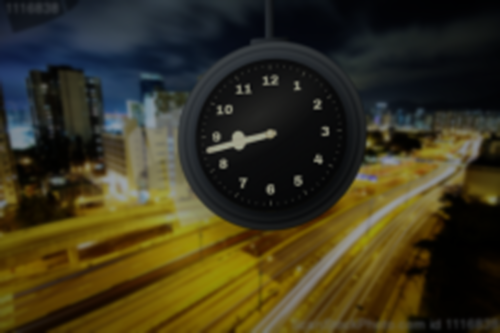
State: 8:43
